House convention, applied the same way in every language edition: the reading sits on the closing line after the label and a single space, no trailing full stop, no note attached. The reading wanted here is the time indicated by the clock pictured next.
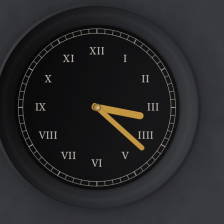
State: 3:22
